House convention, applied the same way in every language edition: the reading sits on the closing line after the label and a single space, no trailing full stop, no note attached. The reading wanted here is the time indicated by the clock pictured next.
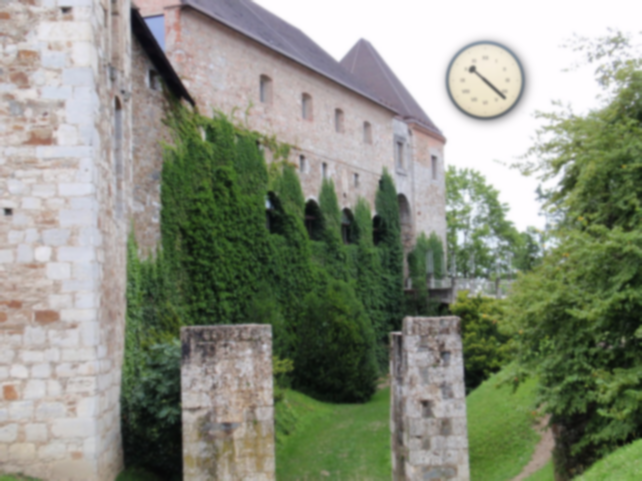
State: 10:22
